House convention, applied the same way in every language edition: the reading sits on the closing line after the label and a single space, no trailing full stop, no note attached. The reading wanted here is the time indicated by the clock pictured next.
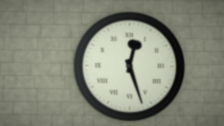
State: 12:27
